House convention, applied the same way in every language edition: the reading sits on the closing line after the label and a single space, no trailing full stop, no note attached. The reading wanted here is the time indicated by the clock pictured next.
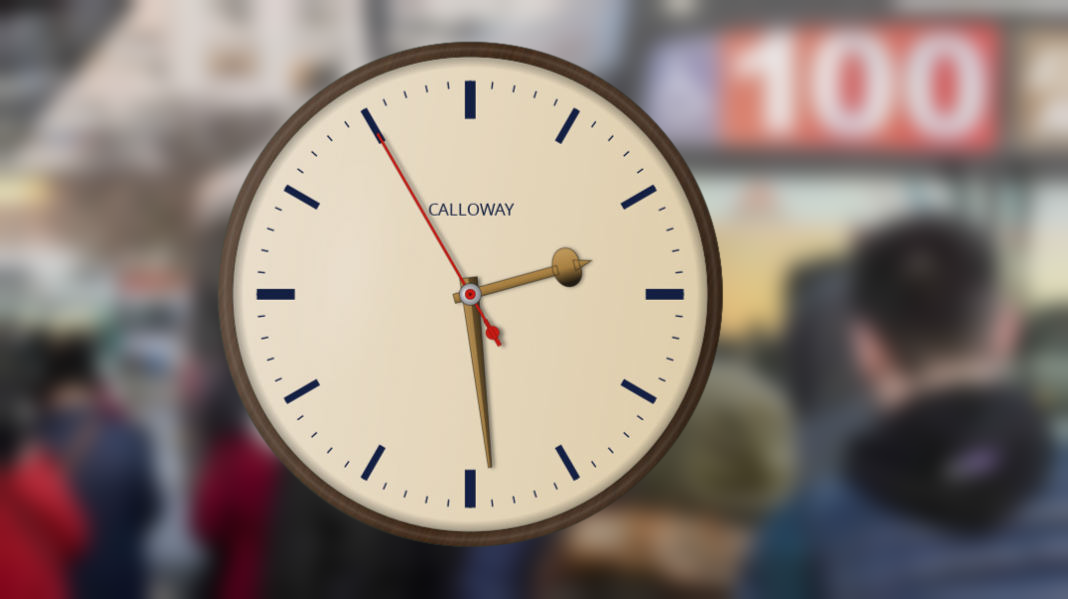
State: 2:28:55
